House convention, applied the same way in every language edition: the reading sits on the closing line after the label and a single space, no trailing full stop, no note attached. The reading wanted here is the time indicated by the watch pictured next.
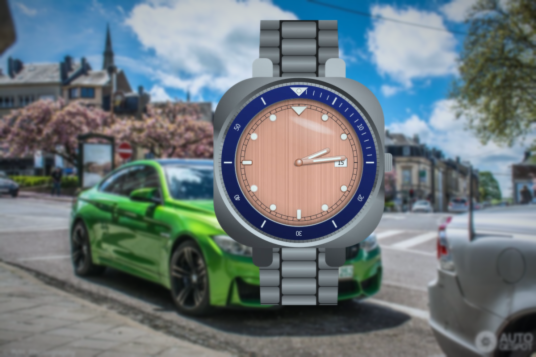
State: 2:14
